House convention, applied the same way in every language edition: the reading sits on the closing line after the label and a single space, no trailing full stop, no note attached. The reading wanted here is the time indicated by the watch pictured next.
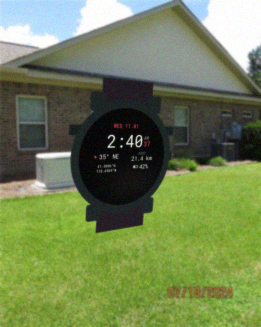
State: 2:40
